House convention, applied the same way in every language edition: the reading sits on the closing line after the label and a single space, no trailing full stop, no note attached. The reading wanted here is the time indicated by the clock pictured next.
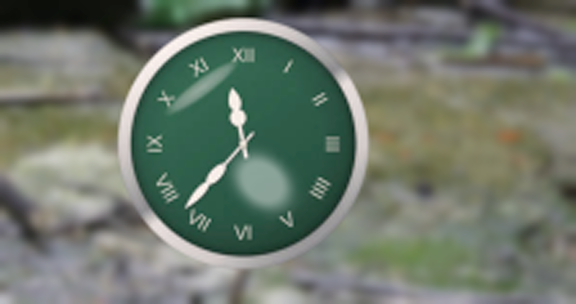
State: 11:37
